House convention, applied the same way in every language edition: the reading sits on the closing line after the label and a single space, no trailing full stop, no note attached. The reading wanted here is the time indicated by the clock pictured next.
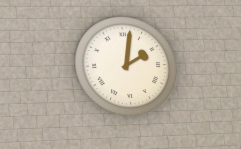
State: 2:02
